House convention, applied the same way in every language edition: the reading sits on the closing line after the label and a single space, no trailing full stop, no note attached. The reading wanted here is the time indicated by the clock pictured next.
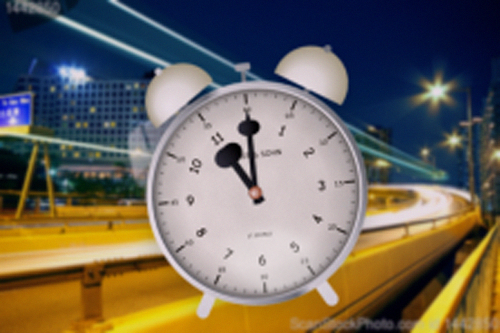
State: 11:00
